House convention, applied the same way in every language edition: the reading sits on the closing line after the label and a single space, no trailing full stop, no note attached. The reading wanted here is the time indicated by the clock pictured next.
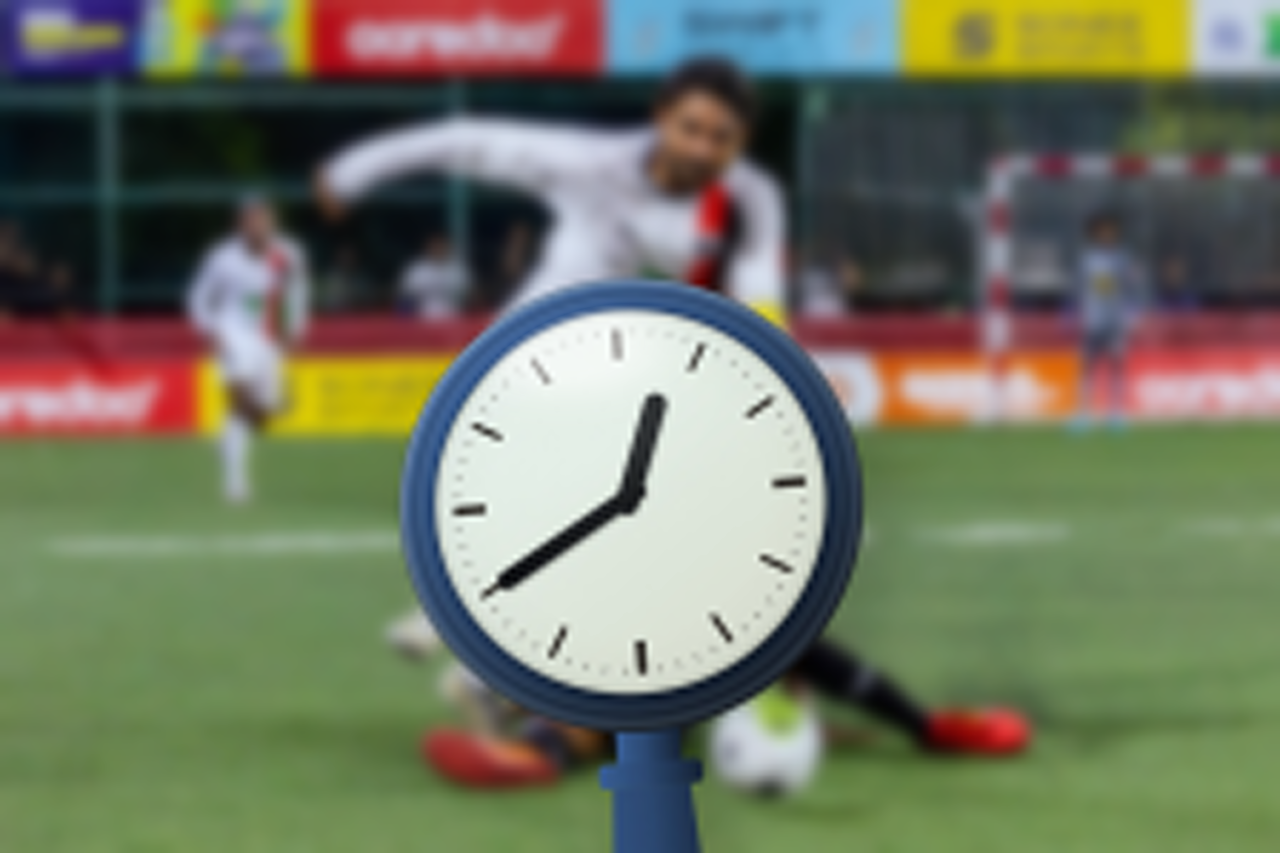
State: 12:40
